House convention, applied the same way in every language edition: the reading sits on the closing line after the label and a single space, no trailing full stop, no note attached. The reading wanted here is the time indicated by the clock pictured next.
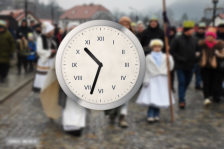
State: 10:33
